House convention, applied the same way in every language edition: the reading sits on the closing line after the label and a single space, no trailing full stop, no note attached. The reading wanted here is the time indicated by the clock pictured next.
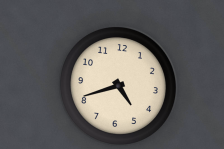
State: 4:41
